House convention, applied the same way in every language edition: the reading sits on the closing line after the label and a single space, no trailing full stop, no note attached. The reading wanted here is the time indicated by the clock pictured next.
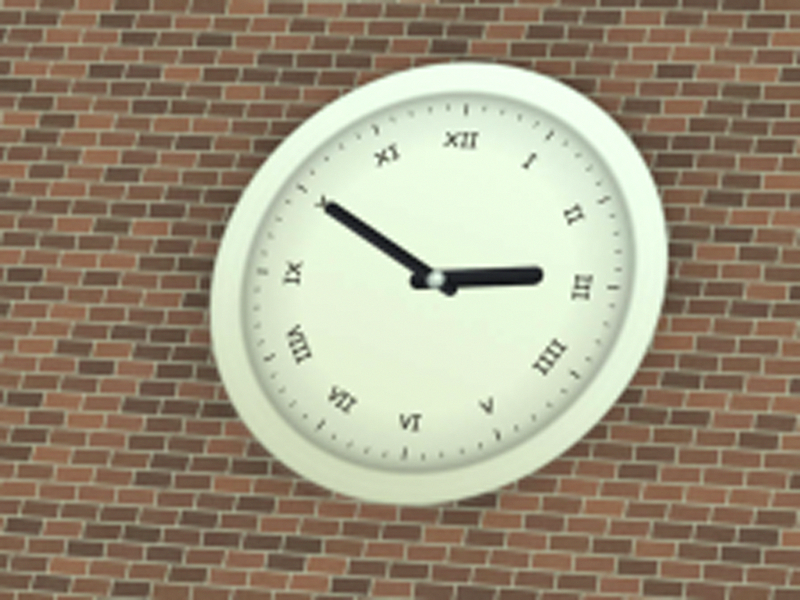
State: 2:50
